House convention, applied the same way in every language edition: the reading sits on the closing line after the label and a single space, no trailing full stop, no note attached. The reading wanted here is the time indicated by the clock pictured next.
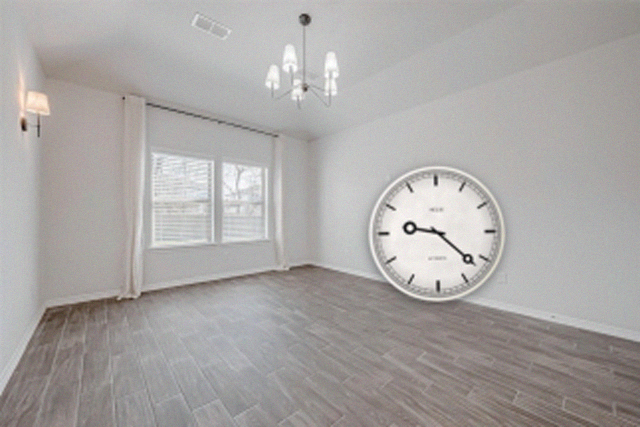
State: 9:22
